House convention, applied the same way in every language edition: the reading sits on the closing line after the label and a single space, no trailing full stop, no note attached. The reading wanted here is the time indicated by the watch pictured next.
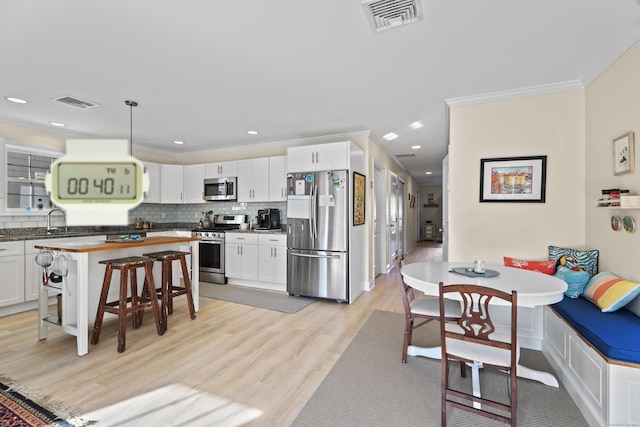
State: 0:40:11
